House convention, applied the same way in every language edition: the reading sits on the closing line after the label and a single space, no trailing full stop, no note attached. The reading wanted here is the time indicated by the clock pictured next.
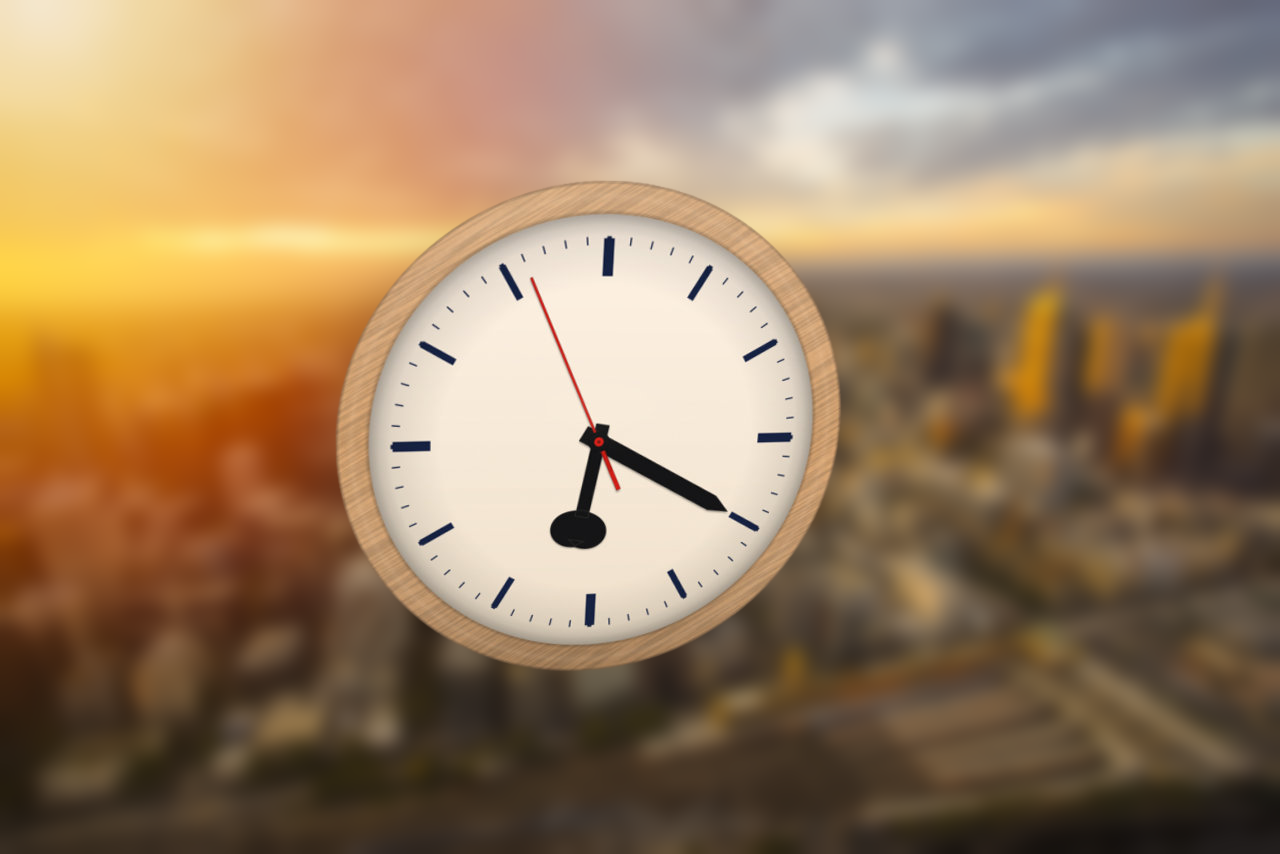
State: 6:19:56
